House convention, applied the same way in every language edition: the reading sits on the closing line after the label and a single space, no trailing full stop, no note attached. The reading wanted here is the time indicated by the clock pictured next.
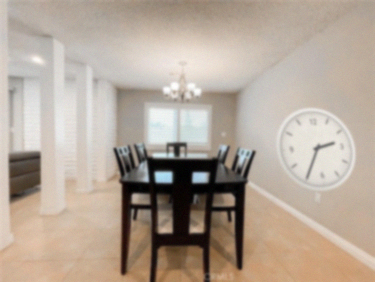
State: 2:35
